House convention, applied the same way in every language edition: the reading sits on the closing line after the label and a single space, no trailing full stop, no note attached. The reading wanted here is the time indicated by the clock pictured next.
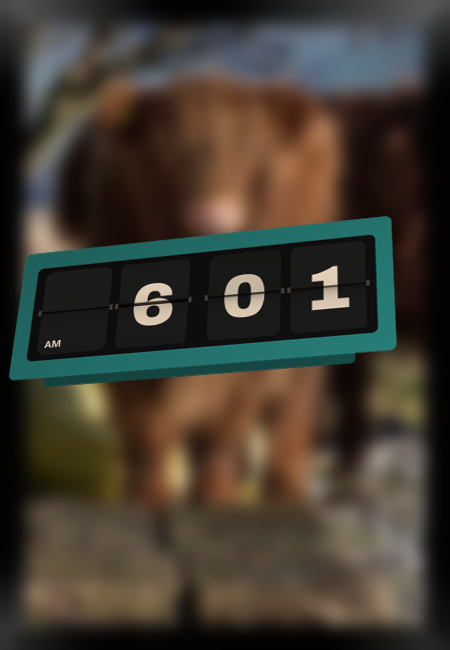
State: 6:01
